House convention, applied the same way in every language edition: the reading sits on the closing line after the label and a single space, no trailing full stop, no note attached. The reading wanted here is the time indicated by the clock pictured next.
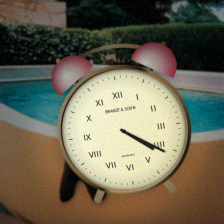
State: 4:21
